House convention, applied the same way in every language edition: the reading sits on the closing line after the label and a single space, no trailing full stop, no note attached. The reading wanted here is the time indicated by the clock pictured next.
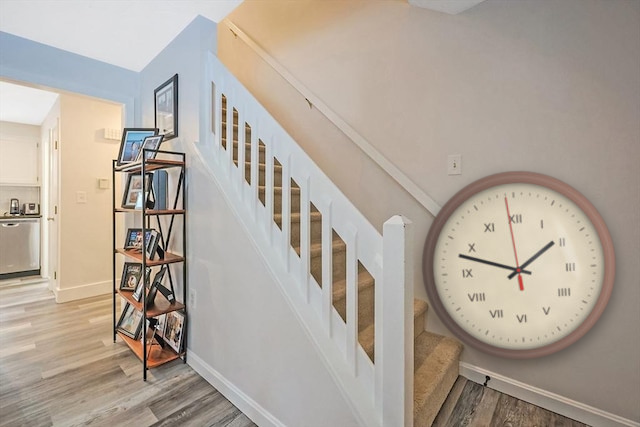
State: 1:47:59
